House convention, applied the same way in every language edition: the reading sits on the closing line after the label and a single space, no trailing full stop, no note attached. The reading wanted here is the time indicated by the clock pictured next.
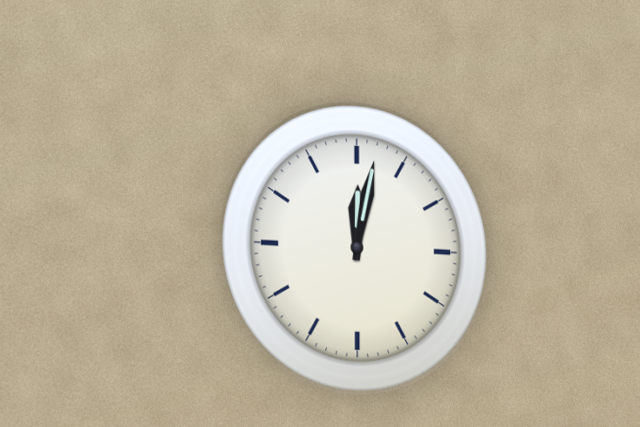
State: 12:02
